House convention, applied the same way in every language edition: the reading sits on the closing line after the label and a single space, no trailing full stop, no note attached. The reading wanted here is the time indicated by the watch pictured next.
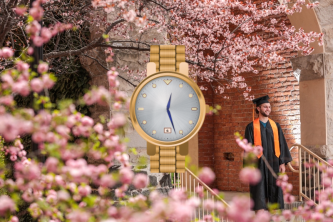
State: 12:27
